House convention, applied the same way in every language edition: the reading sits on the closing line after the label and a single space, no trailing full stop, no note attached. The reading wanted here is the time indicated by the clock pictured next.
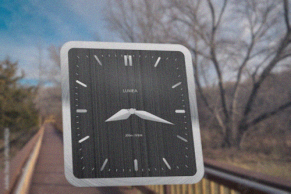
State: 8:18
